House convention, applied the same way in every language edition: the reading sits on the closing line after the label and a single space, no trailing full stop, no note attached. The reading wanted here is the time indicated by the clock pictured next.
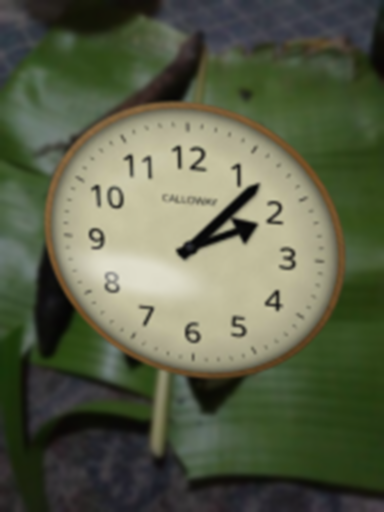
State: 2:07
